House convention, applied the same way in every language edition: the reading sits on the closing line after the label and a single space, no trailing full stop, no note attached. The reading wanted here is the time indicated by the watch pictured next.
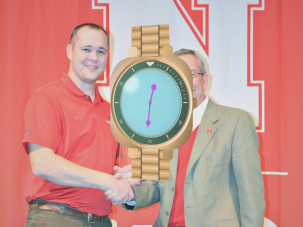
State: 12:31
